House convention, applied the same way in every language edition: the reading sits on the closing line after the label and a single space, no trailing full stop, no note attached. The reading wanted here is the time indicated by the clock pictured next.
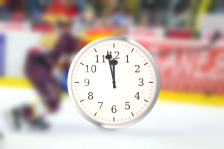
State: 11:58
